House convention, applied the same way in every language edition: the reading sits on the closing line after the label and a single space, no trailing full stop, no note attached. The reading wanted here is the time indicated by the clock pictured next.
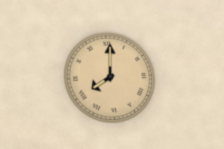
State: 8:01
